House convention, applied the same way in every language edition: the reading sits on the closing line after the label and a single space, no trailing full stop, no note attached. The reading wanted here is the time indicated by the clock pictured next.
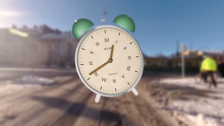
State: 12:41
